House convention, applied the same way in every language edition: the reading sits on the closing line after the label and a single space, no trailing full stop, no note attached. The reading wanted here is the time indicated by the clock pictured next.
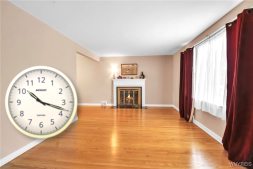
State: 10:18
